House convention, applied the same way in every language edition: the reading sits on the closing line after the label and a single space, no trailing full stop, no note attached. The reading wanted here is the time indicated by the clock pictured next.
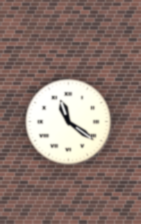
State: 11:21
